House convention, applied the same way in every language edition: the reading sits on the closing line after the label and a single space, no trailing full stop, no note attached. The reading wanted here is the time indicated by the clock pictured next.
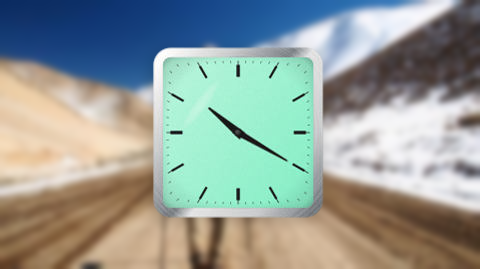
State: 10:20
